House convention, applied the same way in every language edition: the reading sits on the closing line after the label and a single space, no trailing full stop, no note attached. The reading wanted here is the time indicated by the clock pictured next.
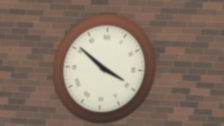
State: 3:51
